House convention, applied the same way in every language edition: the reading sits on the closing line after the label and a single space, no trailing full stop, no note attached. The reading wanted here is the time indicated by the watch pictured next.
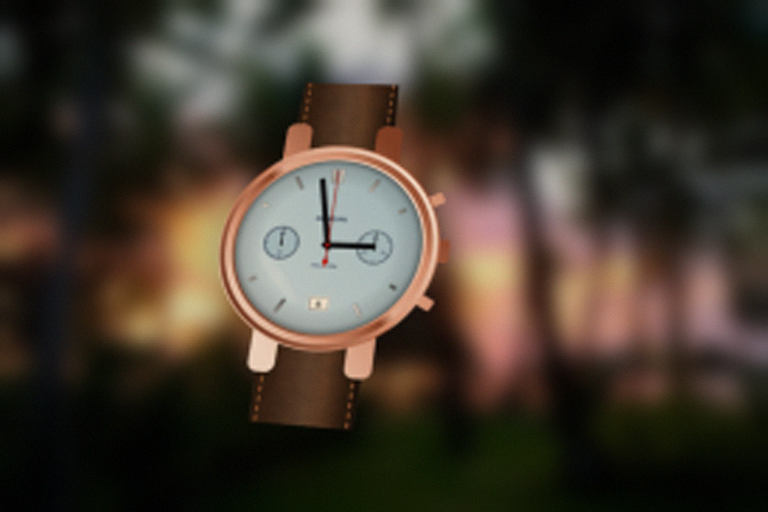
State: 2:58
